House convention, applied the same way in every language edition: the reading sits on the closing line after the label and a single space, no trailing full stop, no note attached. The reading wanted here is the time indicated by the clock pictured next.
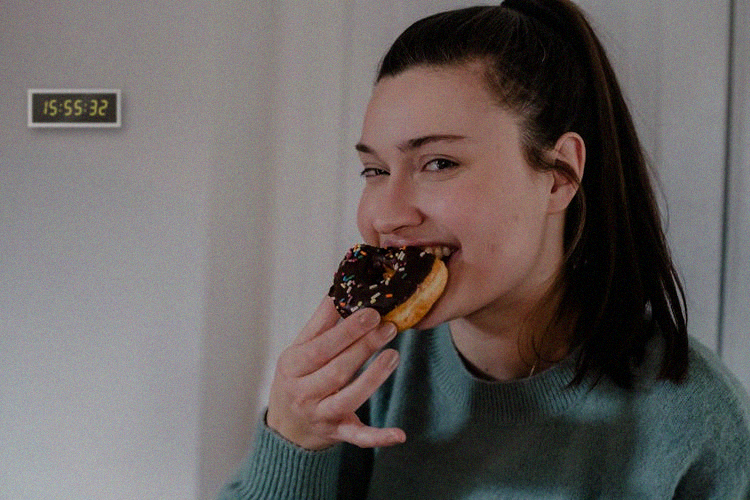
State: 15:55:32
